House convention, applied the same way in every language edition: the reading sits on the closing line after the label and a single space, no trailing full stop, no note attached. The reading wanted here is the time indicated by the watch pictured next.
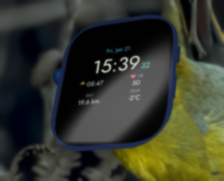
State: 15:39
